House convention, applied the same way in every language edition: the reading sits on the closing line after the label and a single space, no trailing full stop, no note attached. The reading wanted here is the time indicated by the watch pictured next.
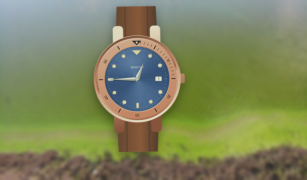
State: 12:45
